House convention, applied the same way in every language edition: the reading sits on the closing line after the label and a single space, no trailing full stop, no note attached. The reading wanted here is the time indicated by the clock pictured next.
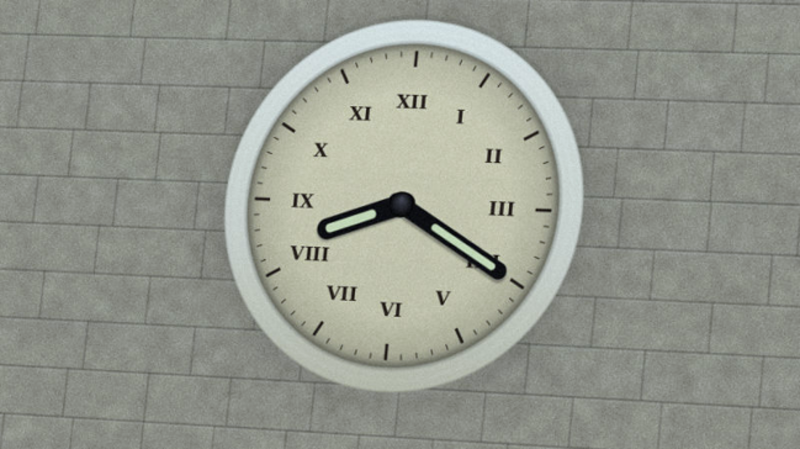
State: 8:20
